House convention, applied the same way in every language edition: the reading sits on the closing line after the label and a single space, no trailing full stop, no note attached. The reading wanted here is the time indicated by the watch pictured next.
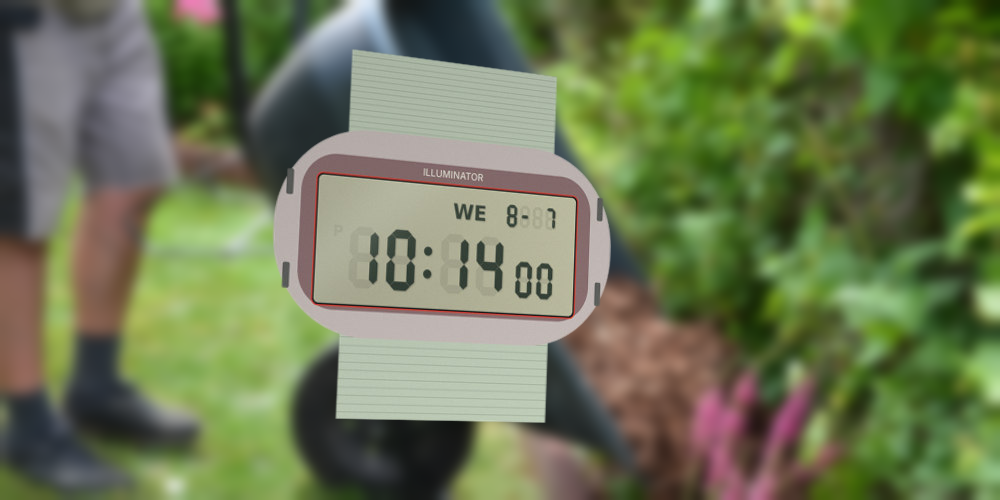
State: 10:14:00
